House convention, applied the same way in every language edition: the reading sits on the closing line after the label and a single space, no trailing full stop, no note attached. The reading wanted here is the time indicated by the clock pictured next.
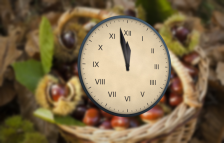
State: 11:58
